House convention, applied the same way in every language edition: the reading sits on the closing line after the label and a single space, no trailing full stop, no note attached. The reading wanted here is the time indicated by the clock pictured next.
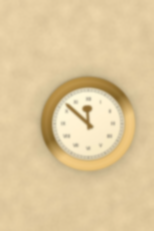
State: 11:52
